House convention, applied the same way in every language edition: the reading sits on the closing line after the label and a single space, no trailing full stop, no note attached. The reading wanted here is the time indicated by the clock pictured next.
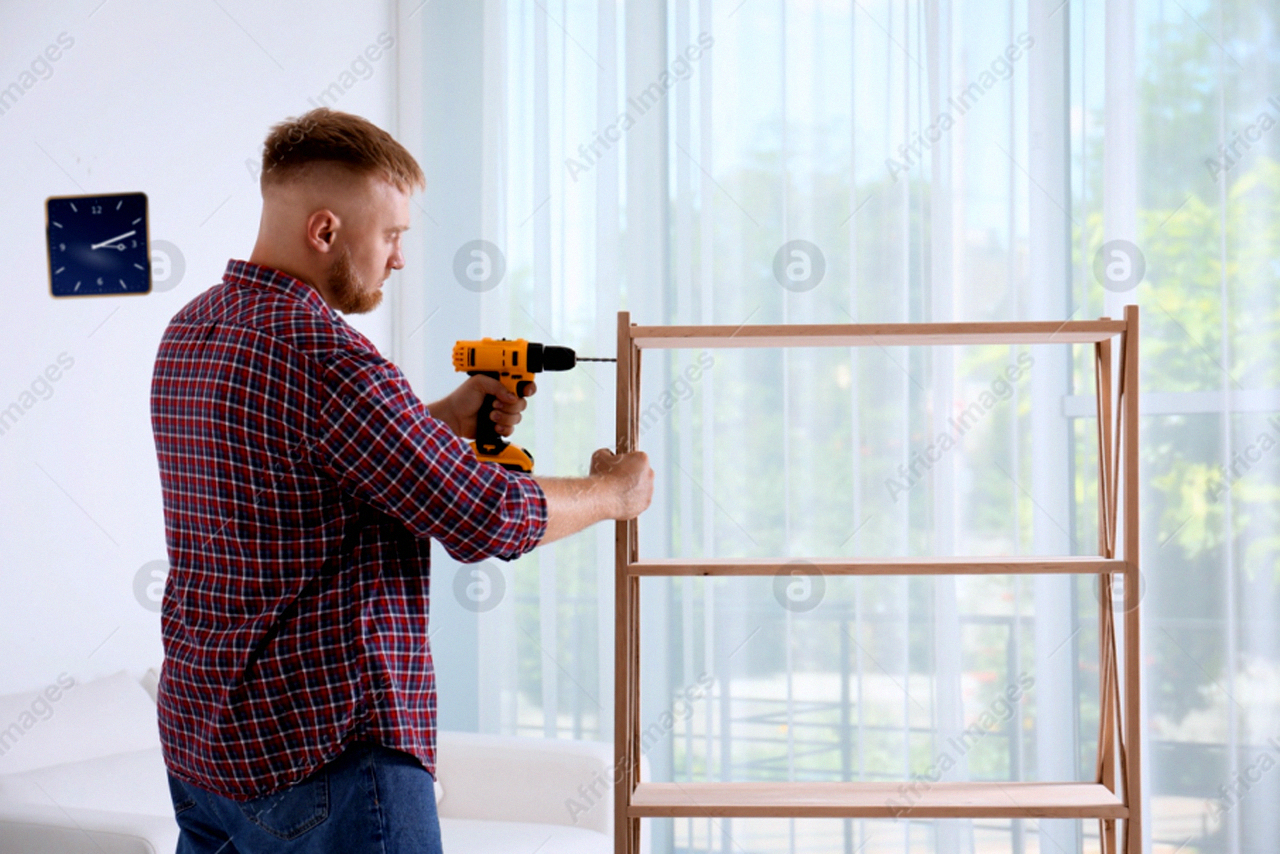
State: 3:12
